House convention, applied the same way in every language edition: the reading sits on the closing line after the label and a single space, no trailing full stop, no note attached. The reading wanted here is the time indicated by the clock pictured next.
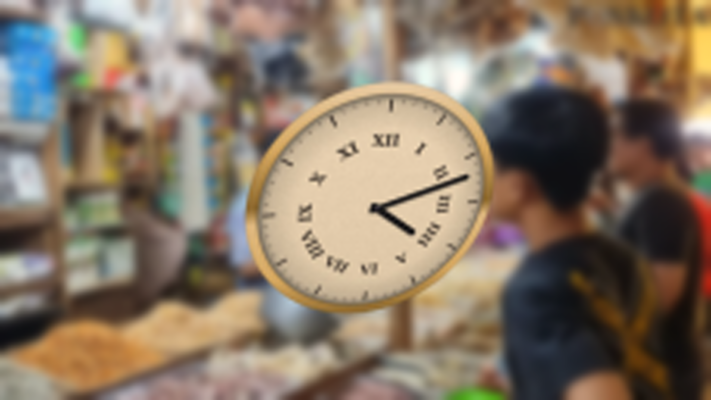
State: 4:12
